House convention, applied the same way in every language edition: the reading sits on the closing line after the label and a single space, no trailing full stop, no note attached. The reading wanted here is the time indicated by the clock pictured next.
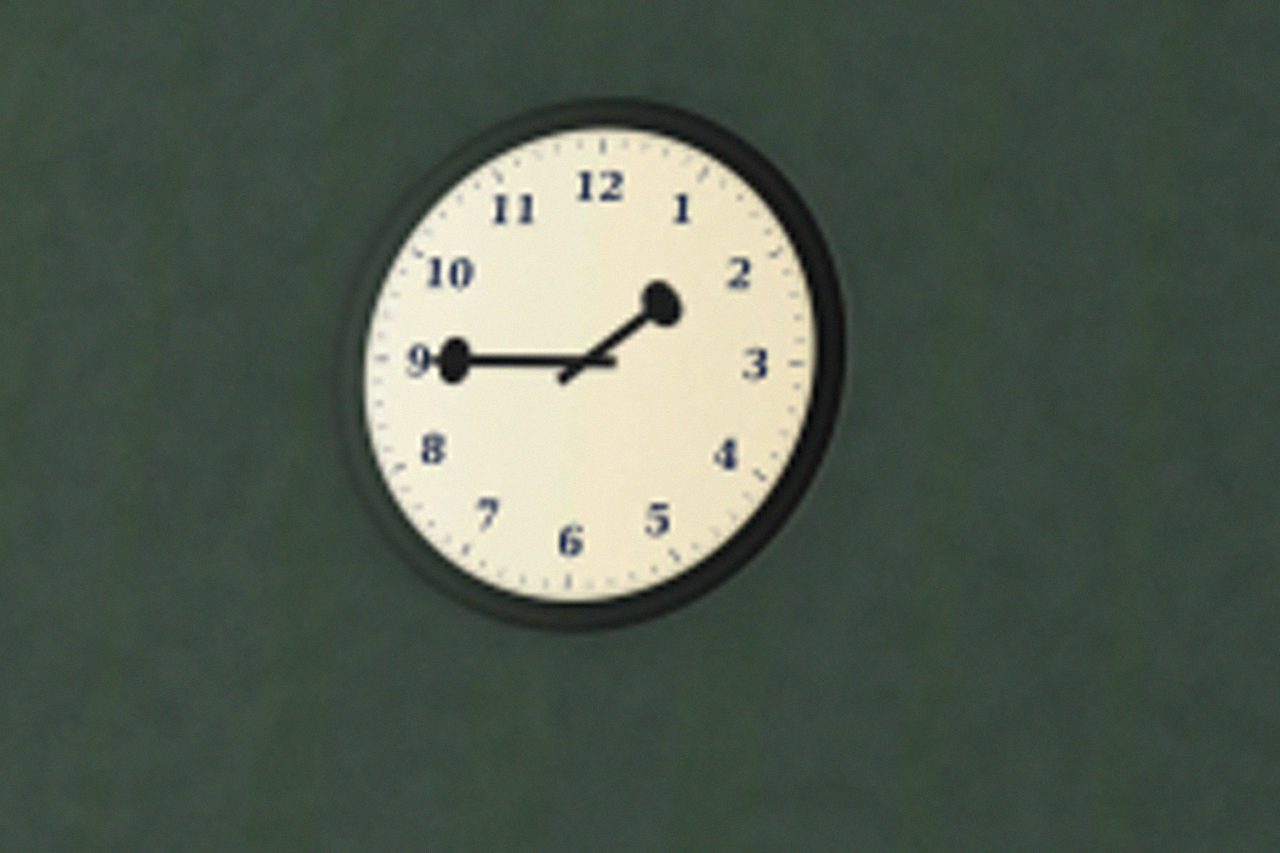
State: 1:45
